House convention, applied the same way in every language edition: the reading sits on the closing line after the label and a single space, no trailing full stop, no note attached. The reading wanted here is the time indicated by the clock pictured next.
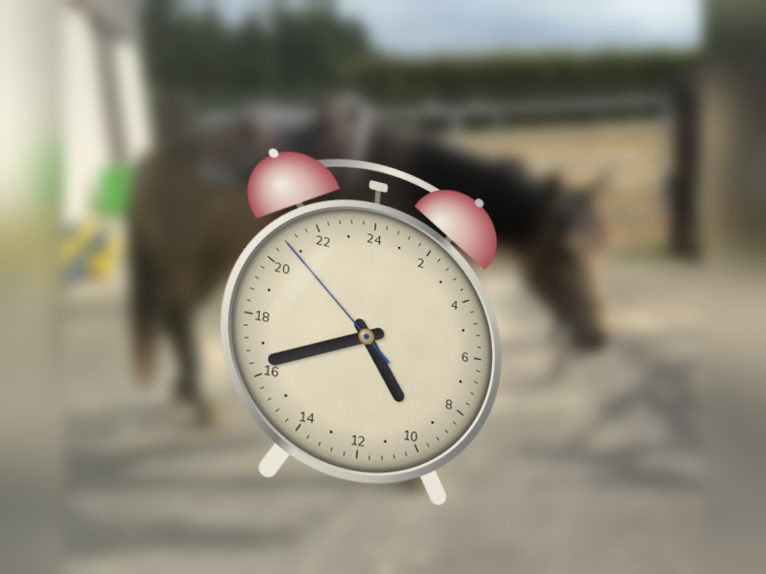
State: 9:40:52
